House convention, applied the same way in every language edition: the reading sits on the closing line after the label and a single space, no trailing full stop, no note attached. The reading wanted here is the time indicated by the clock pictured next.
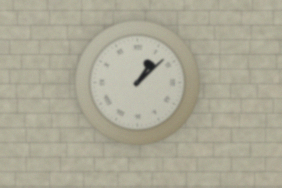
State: 1:08
